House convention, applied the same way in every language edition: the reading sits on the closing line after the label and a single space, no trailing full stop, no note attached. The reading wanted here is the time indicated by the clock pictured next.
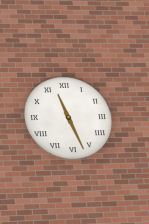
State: 11:27
